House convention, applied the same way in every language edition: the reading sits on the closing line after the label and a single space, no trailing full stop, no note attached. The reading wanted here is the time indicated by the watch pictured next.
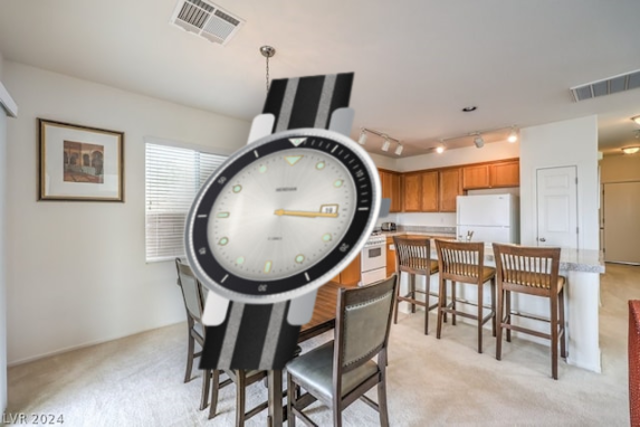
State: 3:16
